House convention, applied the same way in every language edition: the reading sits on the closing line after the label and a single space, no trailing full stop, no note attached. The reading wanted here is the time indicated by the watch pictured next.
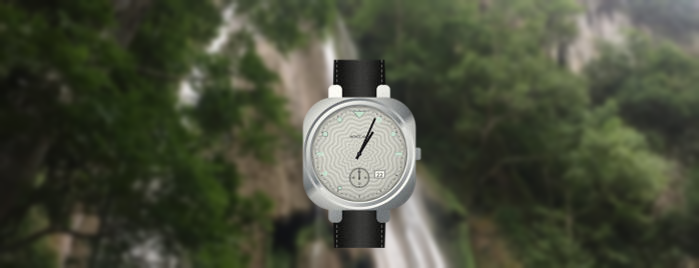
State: 1:04
